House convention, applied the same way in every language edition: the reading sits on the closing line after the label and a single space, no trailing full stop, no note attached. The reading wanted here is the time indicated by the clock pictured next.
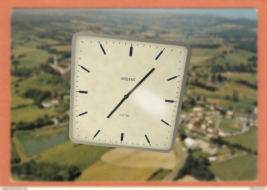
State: 7:06
